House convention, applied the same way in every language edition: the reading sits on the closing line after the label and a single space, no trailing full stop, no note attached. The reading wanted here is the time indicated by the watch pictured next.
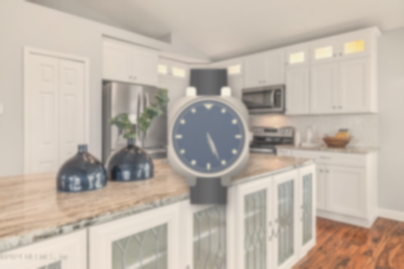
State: 5:26
